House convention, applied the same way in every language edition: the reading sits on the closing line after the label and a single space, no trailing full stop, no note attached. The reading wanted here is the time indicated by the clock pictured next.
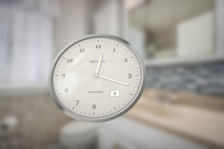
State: 12:18
